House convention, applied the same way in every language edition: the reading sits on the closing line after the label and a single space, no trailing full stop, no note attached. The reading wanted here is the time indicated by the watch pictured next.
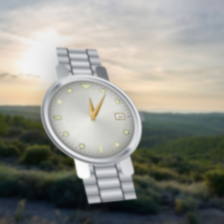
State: 12:06
